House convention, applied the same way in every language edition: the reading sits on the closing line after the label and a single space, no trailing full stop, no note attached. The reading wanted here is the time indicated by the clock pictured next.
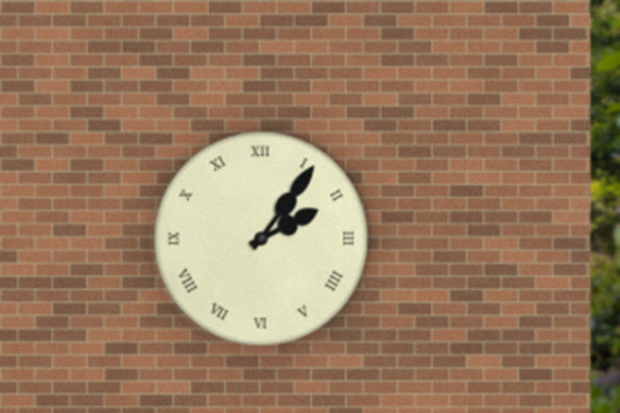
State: 2:06
